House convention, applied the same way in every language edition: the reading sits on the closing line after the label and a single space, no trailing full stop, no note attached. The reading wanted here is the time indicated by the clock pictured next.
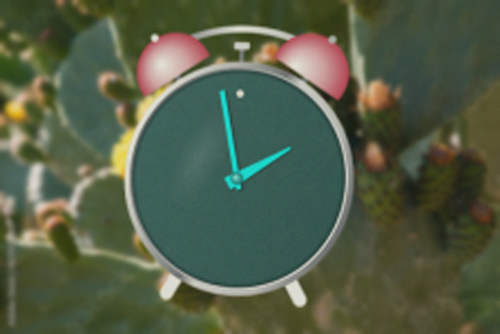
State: 1:58
